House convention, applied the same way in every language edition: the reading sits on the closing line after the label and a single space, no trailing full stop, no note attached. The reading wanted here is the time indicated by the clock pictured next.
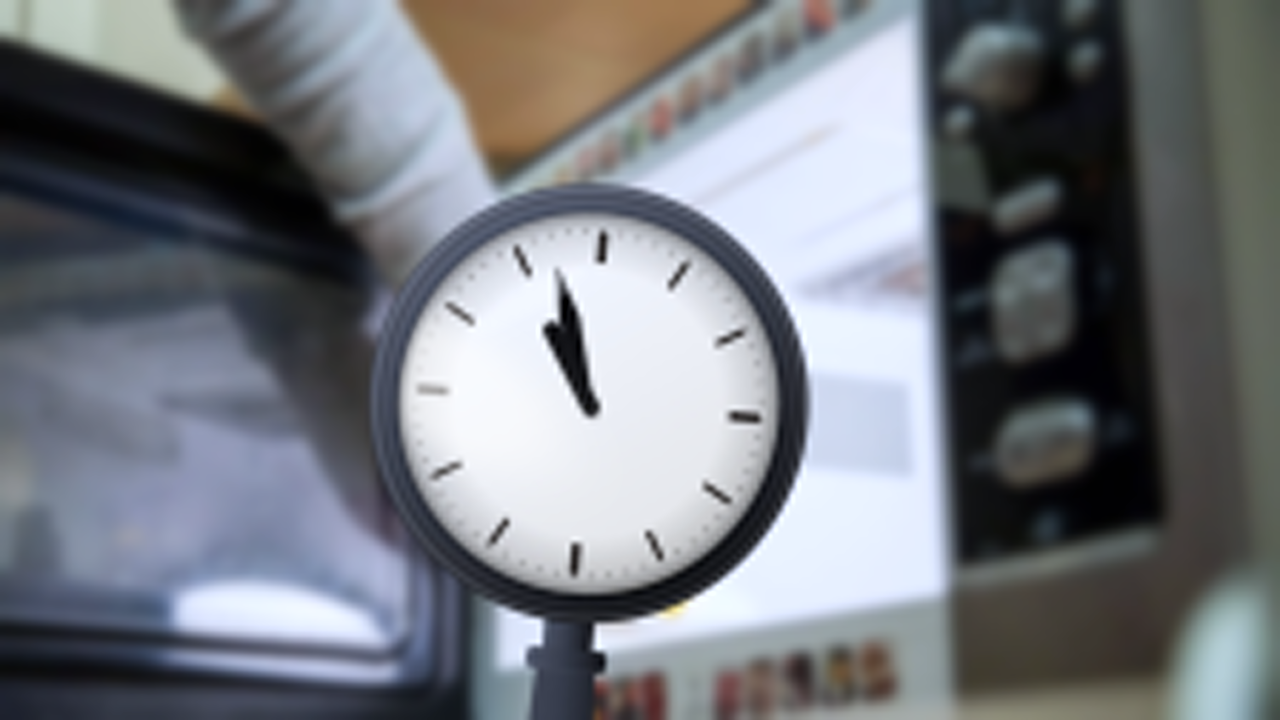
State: 10:57
